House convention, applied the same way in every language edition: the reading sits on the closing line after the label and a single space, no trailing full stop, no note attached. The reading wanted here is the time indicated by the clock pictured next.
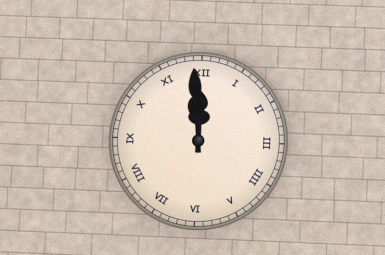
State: 11:59
